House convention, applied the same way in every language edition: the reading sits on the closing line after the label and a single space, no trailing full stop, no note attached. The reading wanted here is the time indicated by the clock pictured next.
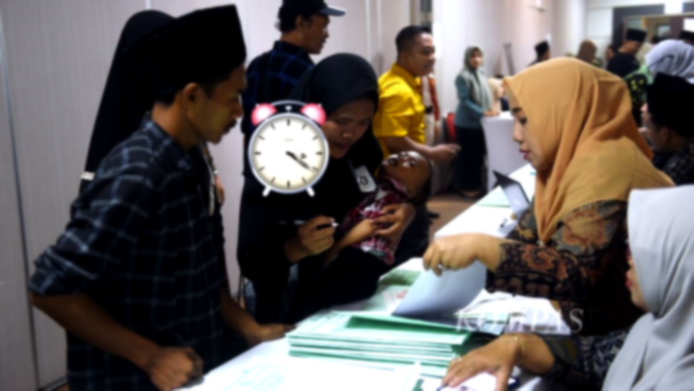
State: 3:21
